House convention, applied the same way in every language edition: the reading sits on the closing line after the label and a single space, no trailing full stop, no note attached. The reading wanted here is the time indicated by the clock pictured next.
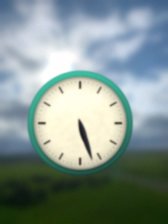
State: 5:27
